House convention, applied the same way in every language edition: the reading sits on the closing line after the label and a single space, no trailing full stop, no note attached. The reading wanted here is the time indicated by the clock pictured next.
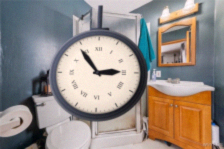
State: 2:54
